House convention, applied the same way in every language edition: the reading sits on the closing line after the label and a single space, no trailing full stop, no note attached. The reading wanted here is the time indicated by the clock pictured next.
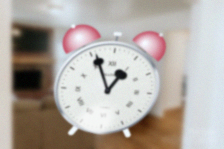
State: 12:56
